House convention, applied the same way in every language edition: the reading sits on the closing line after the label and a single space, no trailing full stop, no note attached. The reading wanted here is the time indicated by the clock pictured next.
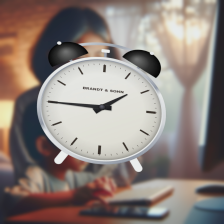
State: 1:45
